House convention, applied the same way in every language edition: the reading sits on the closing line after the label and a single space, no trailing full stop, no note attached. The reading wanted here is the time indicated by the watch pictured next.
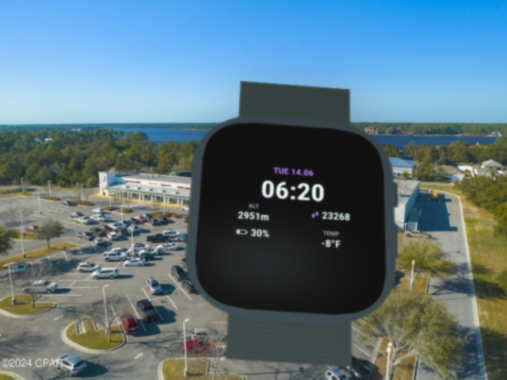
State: 6:20
